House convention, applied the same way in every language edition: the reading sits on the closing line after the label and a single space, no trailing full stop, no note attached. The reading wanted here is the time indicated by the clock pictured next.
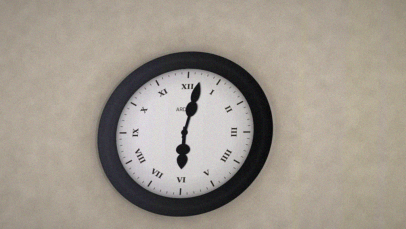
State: 6:02
